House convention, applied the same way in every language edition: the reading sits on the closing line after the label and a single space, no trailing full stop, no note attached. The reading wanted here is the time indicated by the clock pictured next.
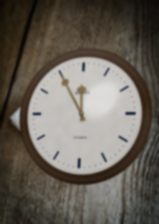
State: 11:55
